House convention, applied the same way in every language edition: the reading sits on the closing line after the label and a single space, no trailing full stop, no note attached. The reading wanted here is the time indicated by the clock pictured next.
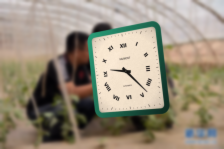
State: 9:23
